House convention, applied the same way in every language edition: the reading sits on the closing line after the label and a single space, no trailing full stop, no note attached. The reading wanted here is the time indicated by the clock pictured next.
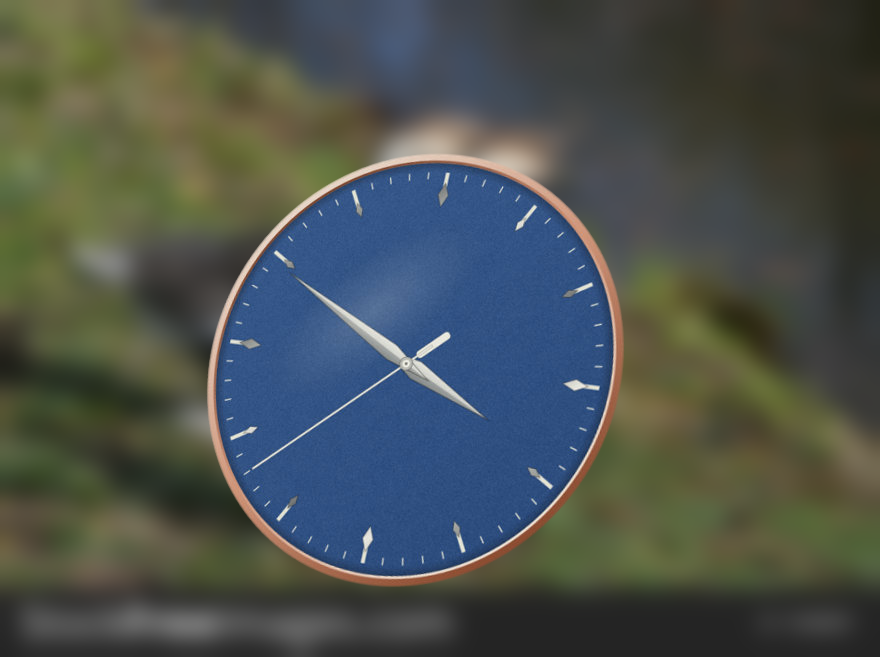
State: 3:49:38
